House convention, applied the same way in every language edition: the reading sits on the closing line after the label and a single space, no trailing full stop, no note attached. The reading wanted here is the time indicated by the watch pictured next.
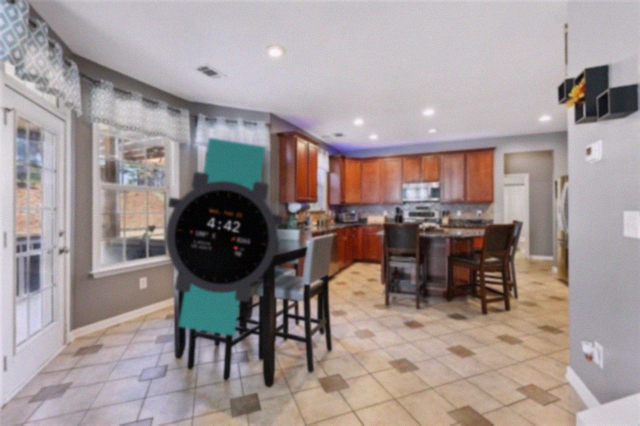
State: 4:42
